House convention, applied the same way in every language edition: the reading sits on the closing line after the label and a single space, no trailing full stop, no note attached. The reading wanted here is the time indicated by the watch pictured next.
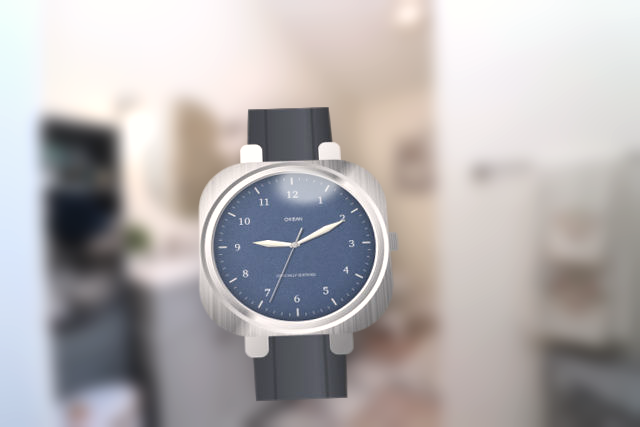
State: 9:10:34
